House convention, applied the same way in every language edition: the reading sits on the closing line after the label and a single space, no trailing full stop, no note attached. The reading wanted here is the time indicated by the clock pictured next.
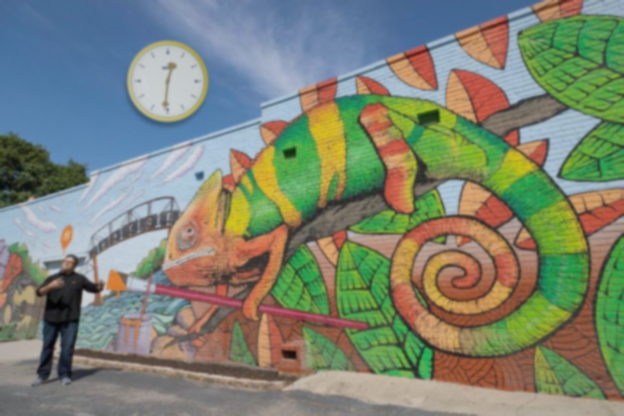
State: 12:31
